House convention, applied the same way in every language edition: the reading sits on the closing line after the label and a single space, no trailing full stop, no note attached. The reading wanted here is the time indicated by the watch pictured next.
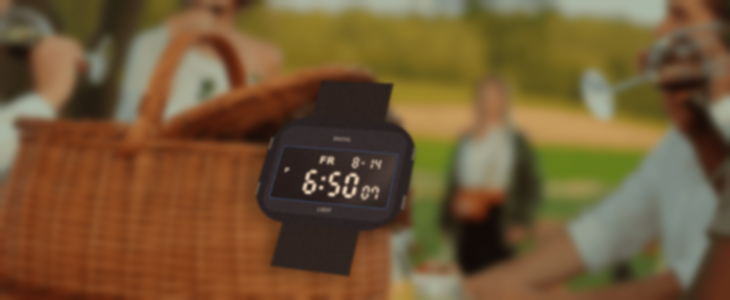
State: 6:50:07
